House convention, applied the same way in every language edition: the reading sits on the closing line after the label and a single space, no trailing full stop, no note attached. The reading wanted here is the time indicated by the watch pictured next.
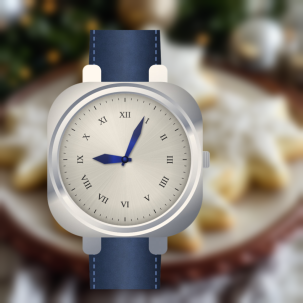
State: 9:04
